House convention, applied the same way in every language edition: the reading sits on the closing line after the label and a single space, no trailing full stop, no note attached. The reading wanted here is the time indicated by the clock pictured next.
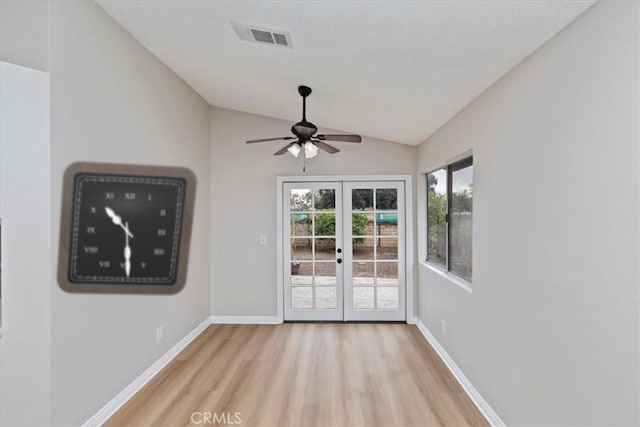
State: 10:29
